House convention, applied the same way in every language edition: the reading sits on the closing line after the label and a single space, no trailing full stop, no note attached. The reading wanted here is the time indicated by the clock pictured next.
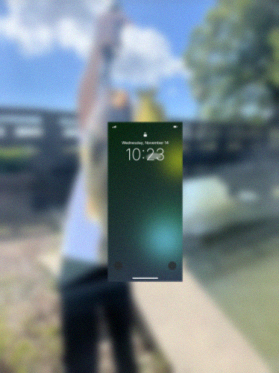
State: 10:23
